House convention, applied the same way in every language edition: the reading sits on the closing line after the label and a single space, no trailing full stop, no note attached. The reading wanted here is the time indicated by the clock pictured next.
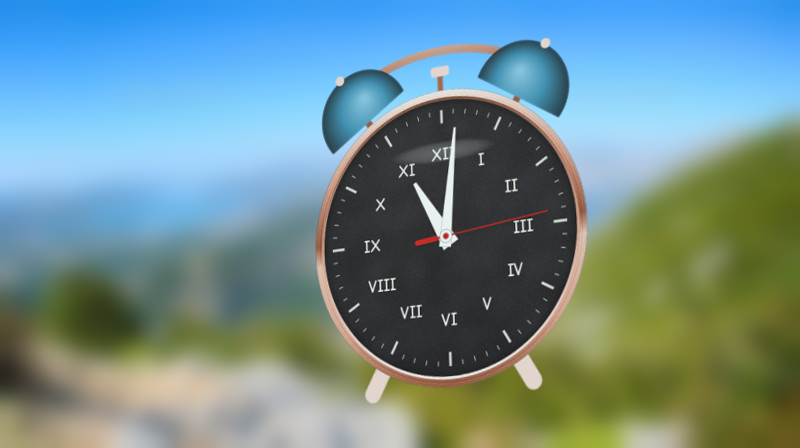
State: 11:01:14
